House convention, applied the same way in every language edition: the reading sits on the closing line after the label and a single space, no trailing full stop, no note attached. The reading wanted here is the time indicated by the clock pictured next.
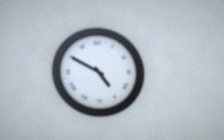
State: 4:50
